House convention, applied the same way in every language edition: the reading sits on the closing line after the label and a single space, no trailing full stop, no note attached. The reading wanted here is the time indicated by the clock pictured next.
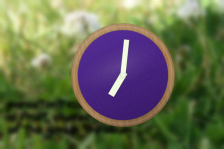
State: 7:01
